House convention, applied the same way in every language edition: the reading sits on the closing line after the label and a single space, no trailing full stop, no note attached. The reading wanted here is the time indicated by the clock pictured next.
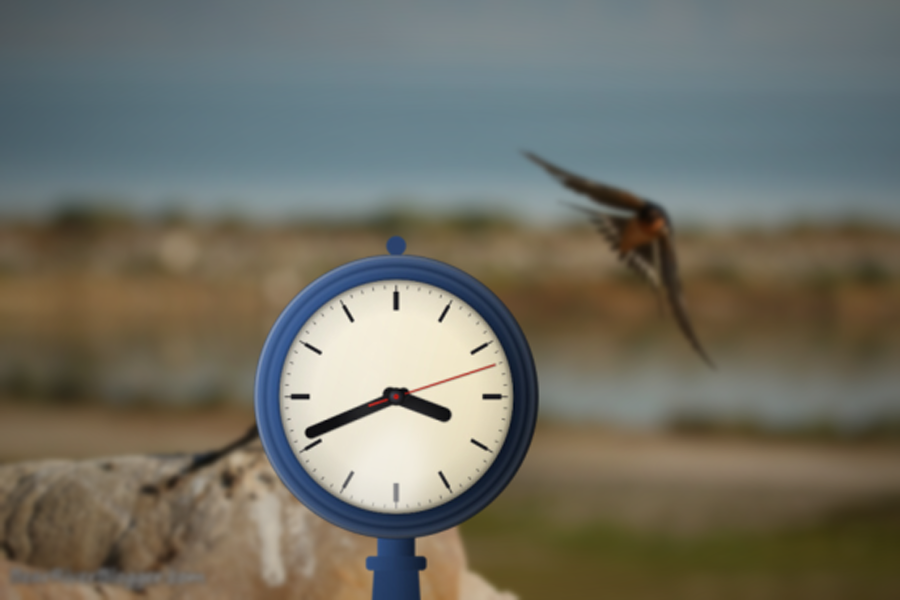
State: 3:41:12
